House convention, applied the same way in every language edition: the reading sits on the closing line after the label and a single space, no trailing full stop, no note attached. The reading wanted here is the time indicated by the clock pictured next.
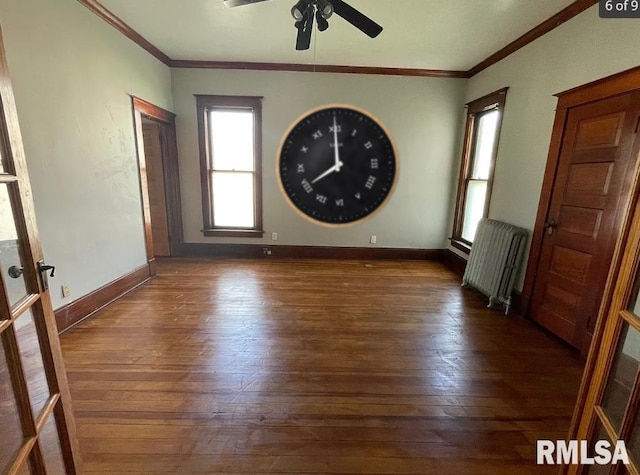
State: 8:00
